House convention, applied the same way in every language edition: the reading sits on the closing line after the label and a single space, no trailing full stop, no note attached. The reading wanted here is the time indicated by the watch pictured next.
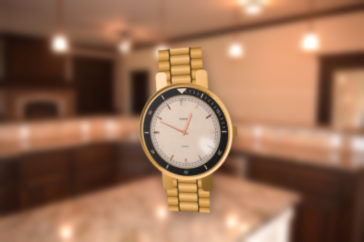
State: 12:49
